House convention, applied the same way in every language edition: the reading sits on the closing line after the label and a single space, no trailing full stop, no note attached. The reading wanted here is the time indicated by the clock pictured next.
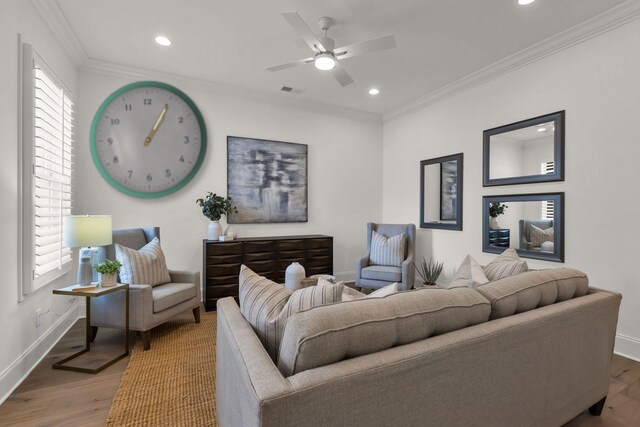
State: 1:05
